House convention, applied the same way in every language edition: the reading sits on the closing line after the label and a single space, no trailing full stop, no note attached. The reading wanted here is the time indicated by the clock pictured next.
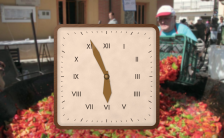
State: 5:56
